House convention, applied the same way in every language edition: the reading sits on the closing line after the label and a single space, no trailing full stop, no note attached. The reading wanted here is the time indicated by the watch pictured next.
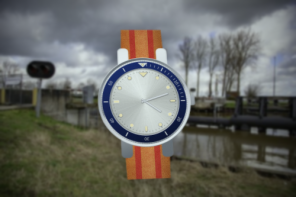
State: 4:12
